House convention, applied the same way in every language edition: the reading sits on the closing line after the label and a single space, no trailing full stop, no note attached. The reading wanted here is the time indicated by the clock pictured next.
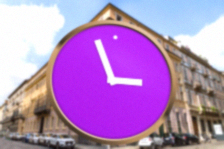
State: 2:56
